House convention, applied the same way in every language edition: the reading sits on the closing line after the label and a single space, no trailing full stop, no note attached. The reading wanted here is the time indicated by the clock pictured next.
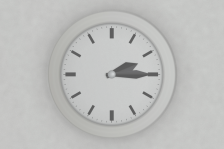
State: 2:15
